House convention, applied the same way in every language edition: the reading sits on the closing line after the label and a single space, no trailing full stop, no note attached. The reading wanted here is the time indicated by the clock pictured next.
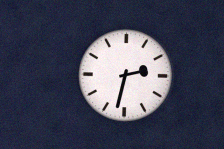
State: 2:32
